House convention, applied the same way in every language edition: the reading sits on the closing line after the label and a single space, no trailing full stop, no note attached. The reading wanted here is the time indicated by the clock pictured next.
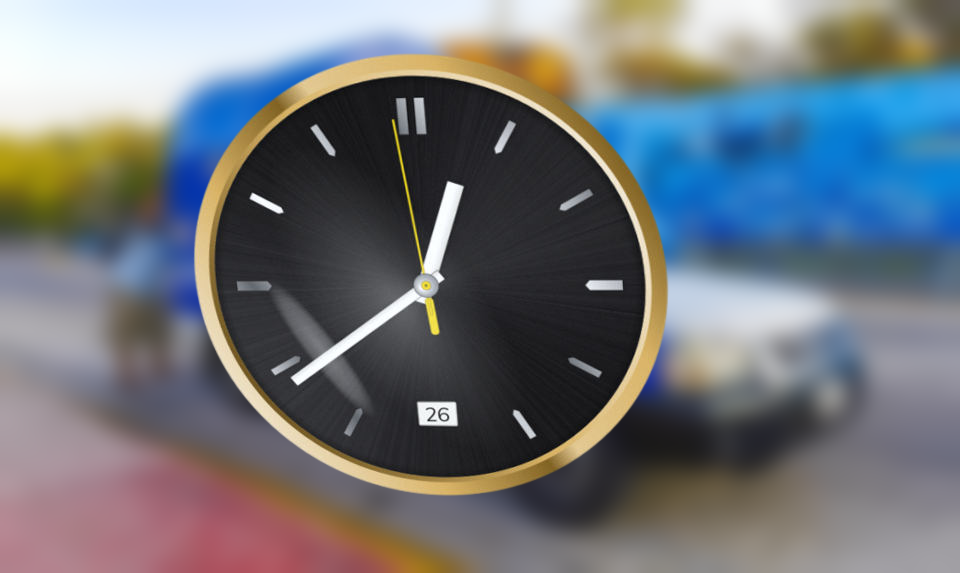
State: 12:38:59
